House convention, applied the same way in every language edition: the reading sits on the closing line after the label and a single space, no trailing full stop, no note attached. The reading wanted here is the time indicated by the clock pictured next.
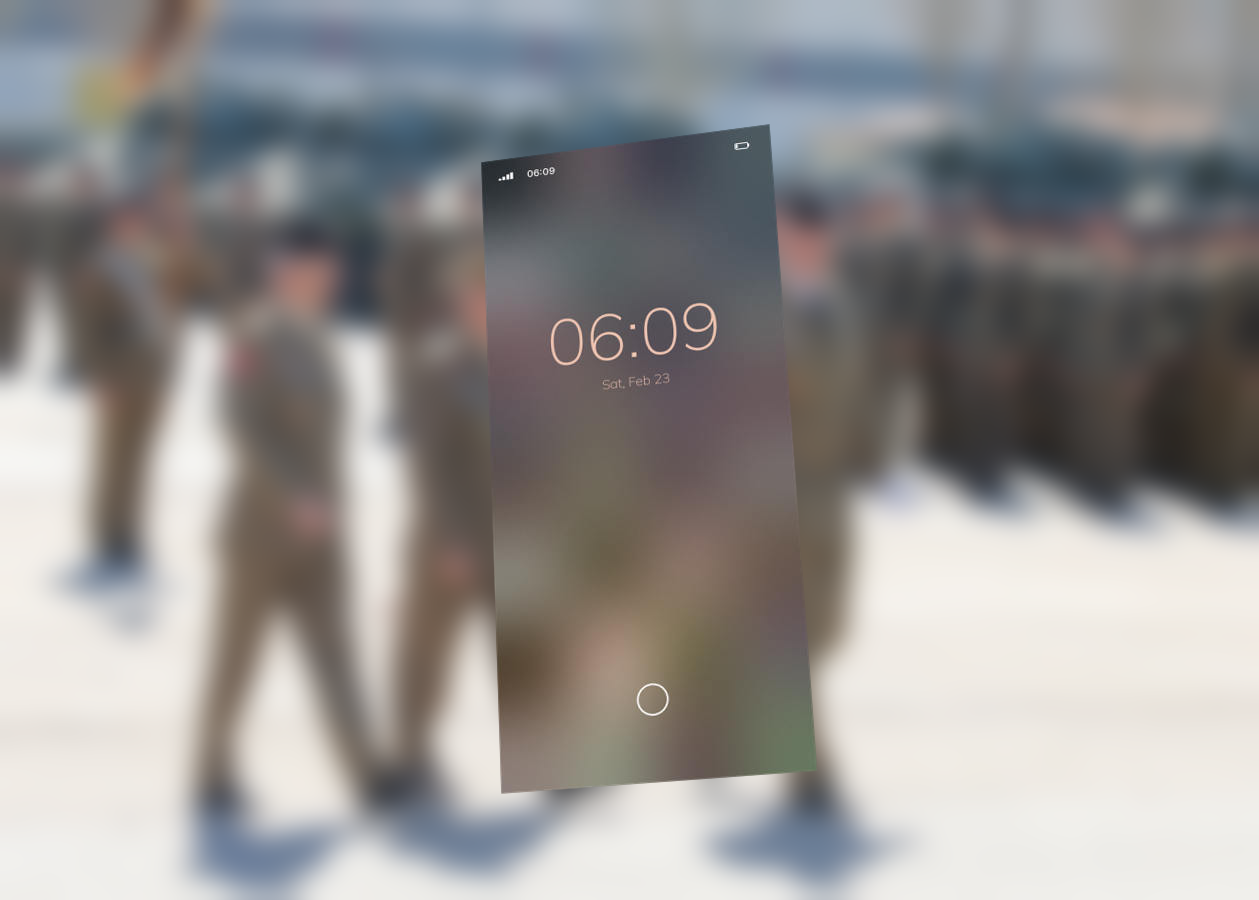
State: 6:09
